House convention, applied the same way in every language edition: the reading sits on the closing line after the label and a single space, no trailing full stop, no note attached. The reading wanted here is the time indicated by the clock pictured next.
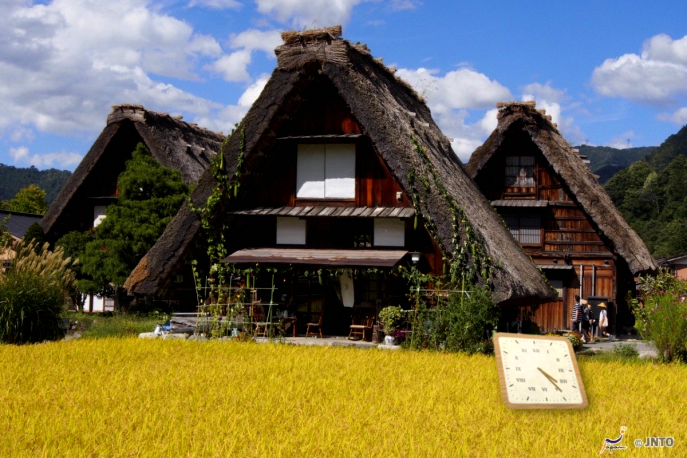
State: 4:24
